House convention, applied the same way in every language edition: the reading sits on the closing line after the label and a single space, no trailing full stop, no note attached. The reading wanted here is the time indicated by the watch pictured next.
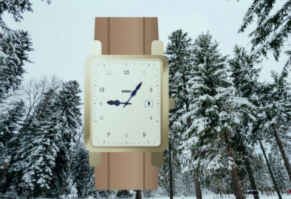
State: 9:06
